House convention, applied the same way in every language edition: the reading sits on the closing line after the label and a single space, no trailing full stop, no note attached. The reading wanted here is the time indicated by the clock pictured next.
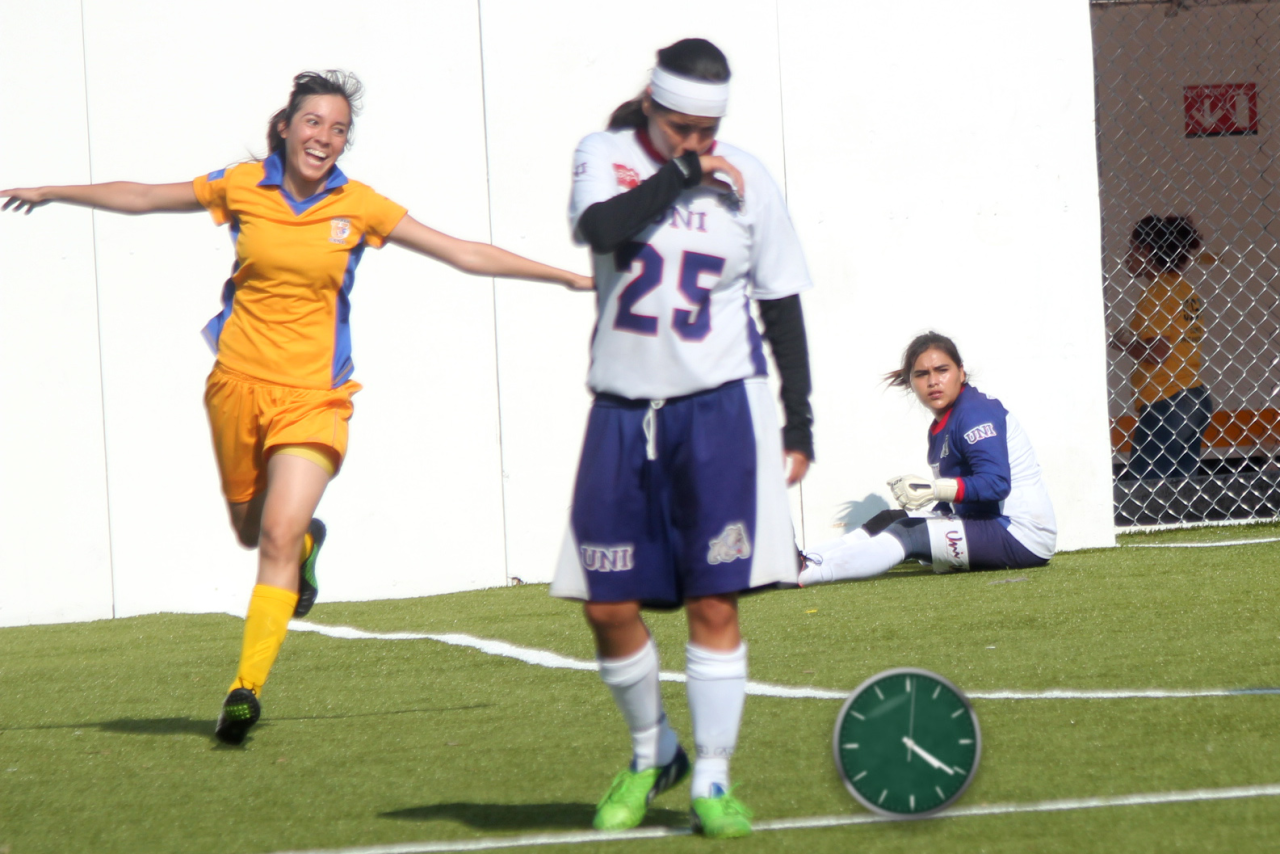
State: 4:21:01
